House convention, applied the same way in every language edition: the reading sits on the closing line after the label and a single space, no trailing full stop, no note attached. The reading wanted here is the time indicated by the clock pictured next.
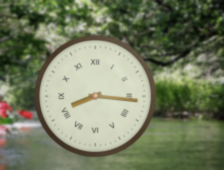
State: 8:16
